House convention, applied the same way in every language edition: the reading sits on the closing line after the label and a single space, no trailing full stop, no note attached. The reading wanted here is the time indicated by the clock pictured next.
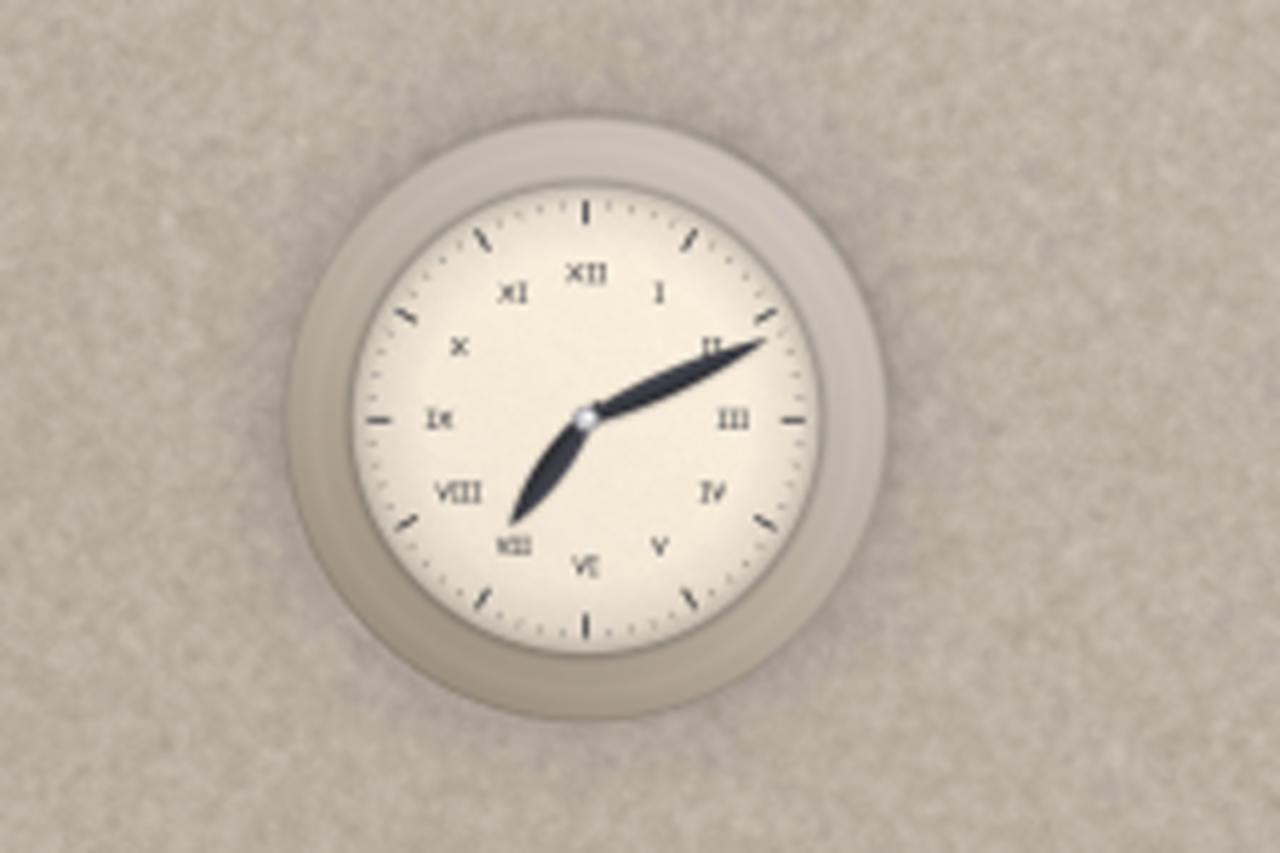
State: 7:11
